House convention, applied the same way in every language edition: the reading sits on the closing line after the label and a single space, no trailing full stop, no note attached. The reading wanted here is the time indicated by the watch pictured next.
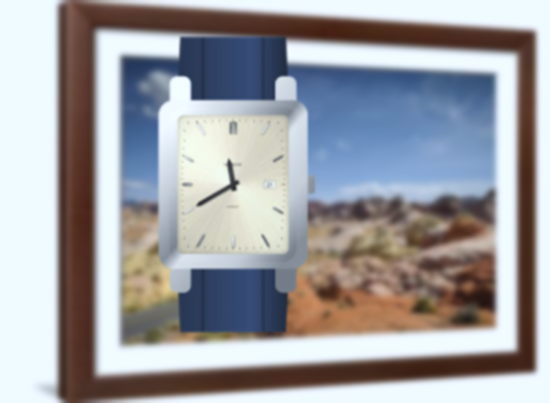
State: 11:40
